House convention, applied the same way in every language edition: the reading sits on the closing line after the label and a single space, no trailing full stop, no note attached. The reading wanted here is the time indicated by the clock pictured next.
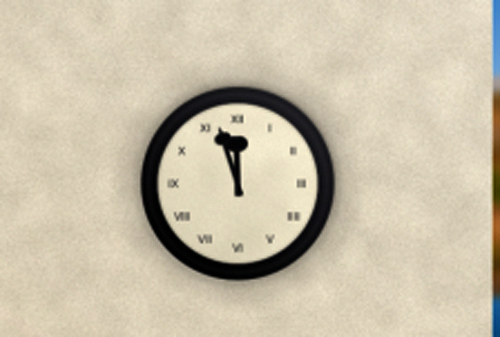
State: 11:57
